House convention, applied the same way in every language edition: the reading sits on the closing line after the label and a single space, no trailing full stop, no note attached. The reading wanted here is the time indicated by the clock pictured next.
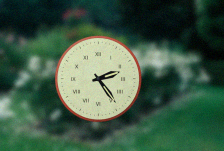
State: 2:24
